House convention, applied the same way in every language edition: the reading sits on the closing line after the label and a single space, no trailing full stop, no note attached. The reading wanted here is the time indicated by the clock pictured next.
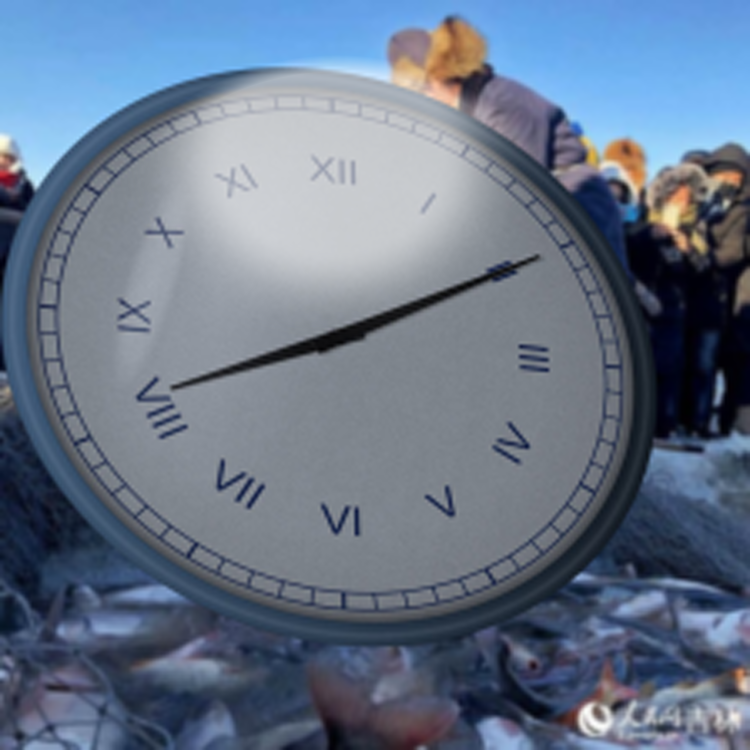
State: 8:10
